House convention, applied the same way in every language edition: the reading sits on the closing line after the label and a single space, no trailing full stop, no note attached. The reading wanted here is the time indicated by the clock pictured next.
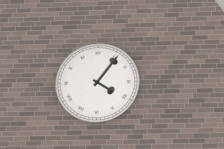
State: 4:06
